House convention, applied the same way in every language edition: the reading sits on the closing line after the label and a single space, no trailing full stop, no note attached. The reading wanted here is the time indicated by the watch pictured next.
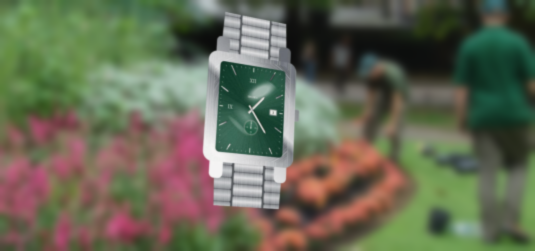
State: 1:24
